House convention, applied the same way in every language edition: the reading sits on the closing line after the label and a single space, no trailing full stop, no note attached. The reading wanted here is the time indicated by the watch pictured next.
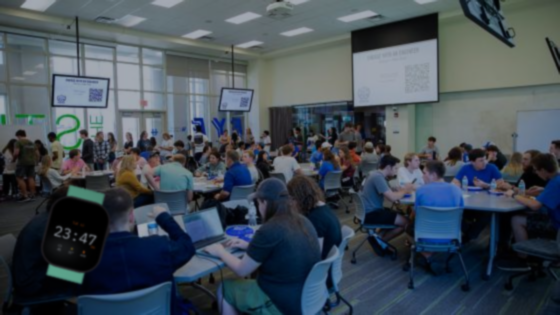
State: 23:47
